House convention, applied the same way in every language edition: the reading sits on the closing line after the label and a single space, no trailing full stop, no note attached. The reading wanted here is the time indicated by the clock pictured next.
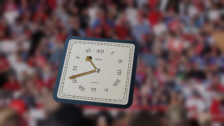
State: 10:41
